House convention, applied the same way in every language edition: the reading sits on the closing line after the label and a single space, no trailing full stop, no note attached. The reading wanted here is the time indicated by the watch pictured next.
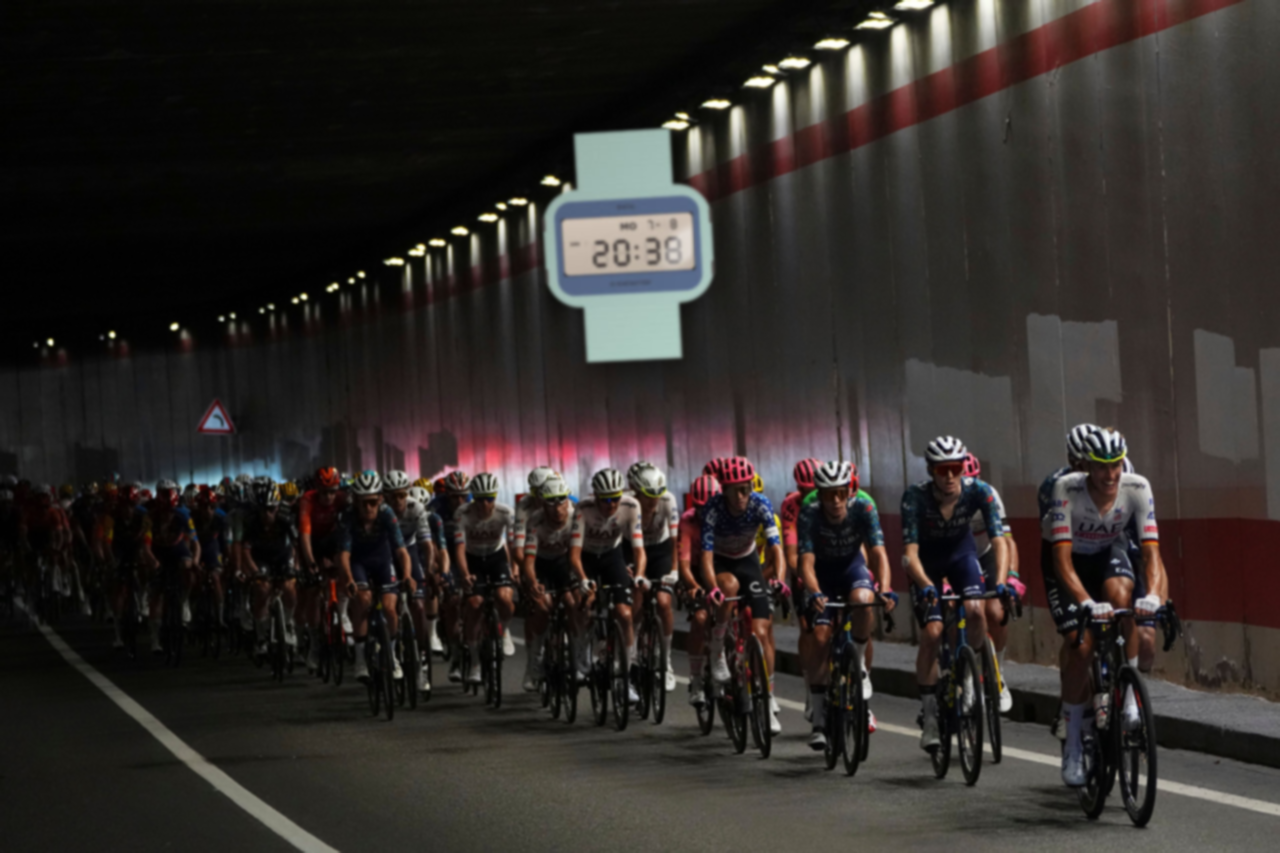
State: 20:38
